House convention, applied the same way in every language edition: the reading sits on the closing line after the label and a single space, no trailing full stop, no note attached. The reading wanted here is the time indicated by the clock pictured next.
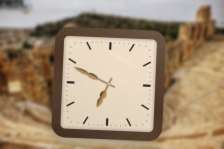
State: 6:49
